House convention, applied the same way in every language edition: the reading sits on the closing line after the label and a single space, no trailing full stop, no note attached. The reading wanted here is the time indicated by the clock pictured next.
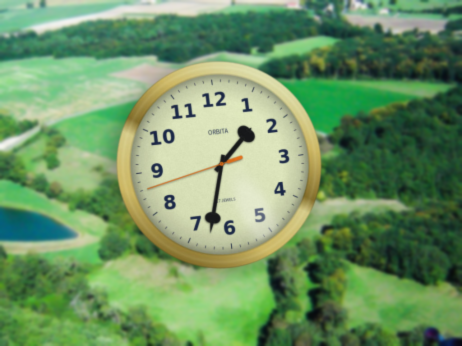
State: 1:32:43
